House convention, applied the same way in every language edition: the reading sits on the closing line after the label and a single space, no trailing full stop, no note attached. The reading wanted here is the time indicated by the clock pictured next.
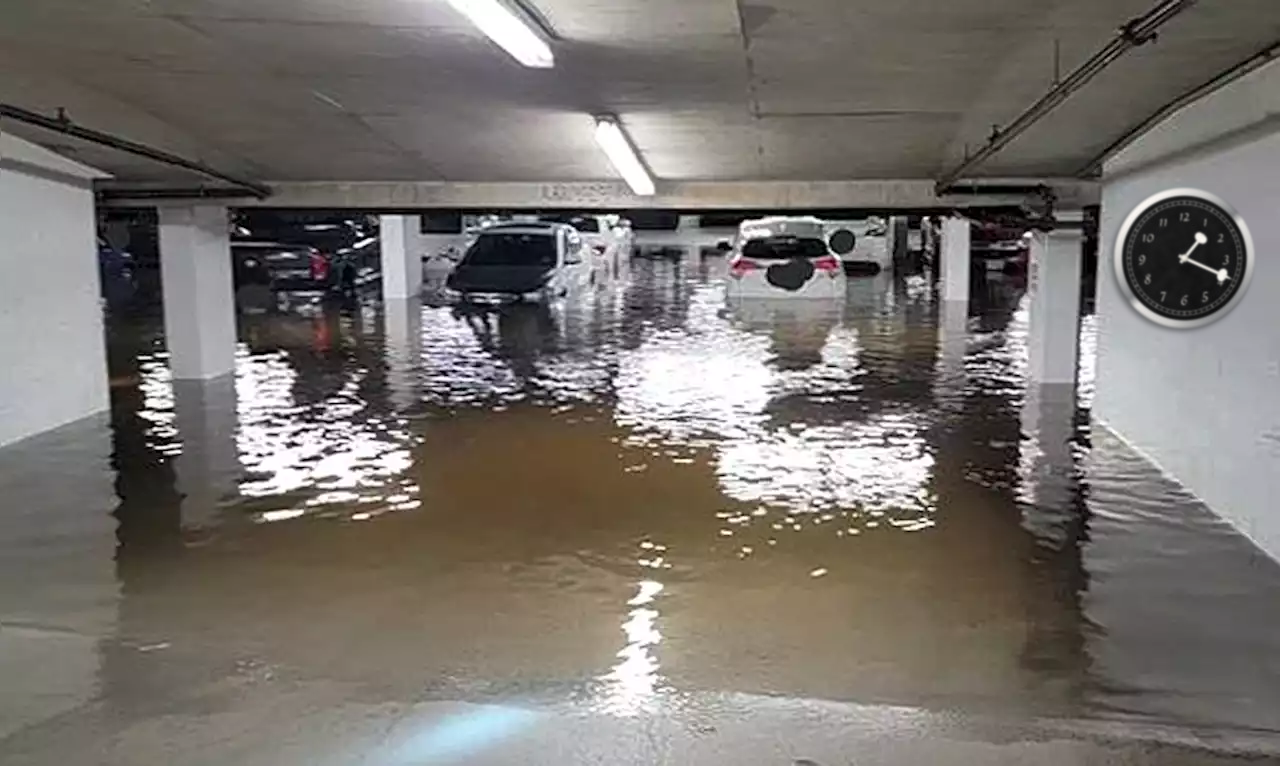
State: 1:19
